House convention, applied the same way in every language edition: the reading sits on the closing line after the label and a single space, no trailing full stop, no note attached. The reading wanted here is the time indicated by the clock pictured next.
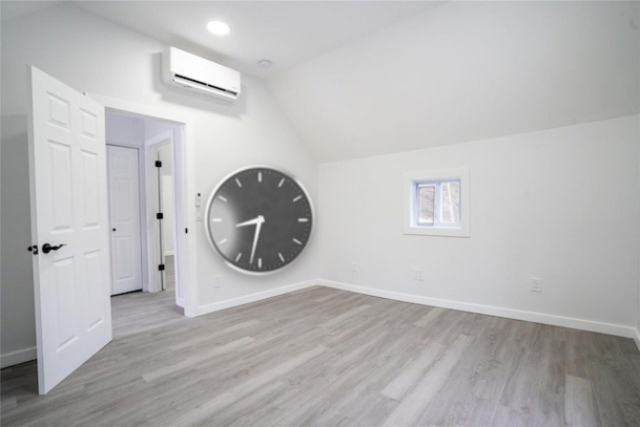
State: 8:32
